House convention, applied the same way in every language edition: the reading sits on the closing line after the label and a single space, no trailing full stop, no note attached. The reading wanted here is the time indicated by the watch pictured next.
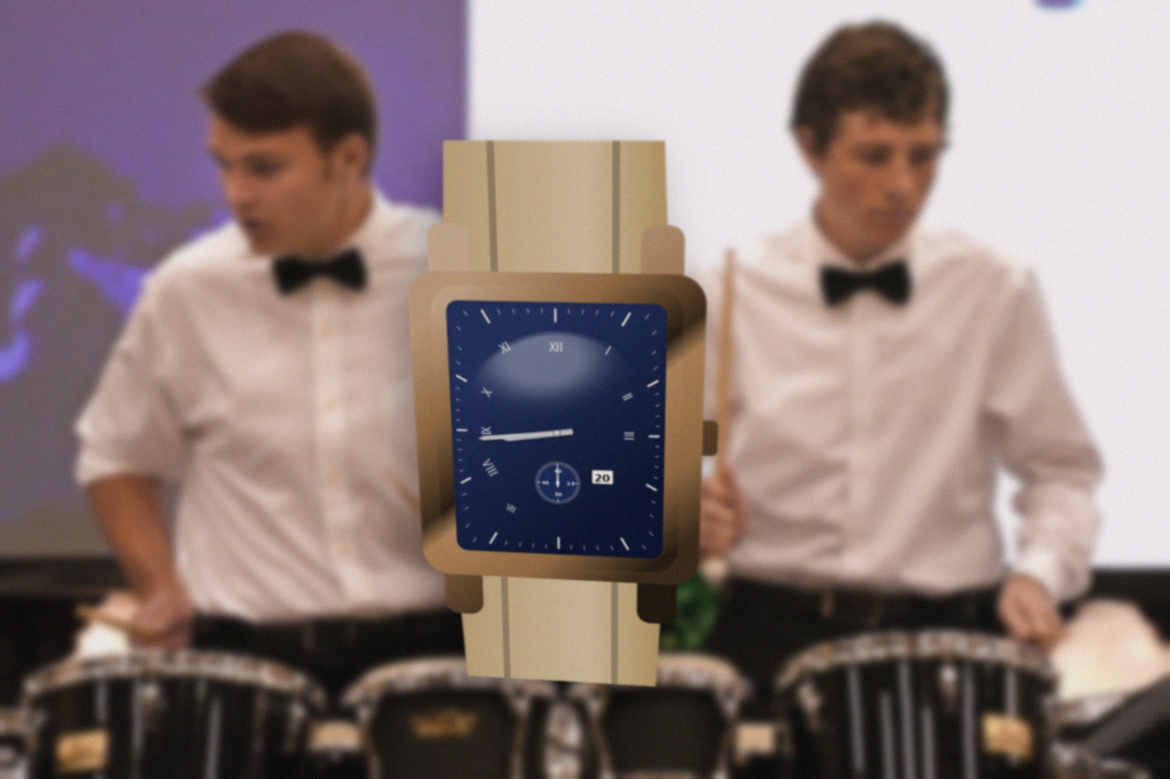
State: 8:44
